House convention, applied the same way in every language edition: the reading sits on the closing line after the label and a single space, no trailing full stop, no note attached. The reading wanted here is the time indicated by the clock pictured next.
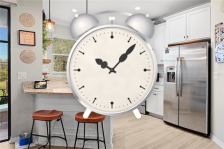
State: 10:07
